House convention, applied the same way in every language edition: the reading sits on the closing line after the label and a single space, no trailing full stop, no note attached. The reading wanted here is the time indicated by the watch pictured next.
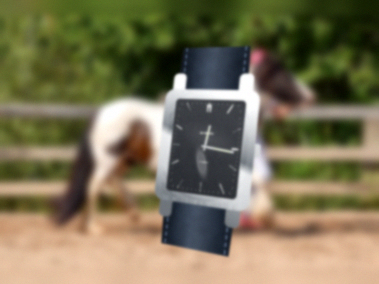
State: 12:16
